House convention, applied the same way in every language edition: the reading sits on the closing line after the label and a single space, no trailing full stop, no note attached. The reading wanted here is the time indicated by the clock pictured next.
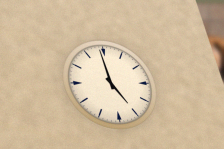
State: 4:59
